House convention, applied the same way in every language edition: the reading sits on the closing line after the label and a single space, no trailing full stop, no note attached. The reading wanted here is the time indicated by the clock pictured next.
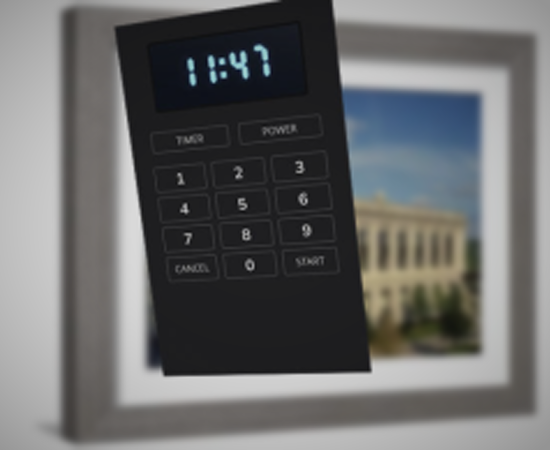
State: 11:47
